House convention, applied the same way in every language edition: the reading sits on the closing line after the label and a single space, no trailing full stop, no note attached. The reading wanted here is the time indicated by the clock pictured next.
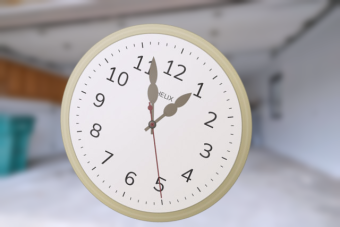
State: 12:56:25
